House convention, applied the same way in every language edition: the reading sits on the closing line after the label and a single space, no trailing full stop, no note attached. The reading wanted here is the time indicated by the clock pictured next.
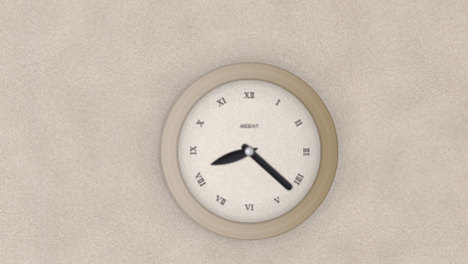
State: 8:22
